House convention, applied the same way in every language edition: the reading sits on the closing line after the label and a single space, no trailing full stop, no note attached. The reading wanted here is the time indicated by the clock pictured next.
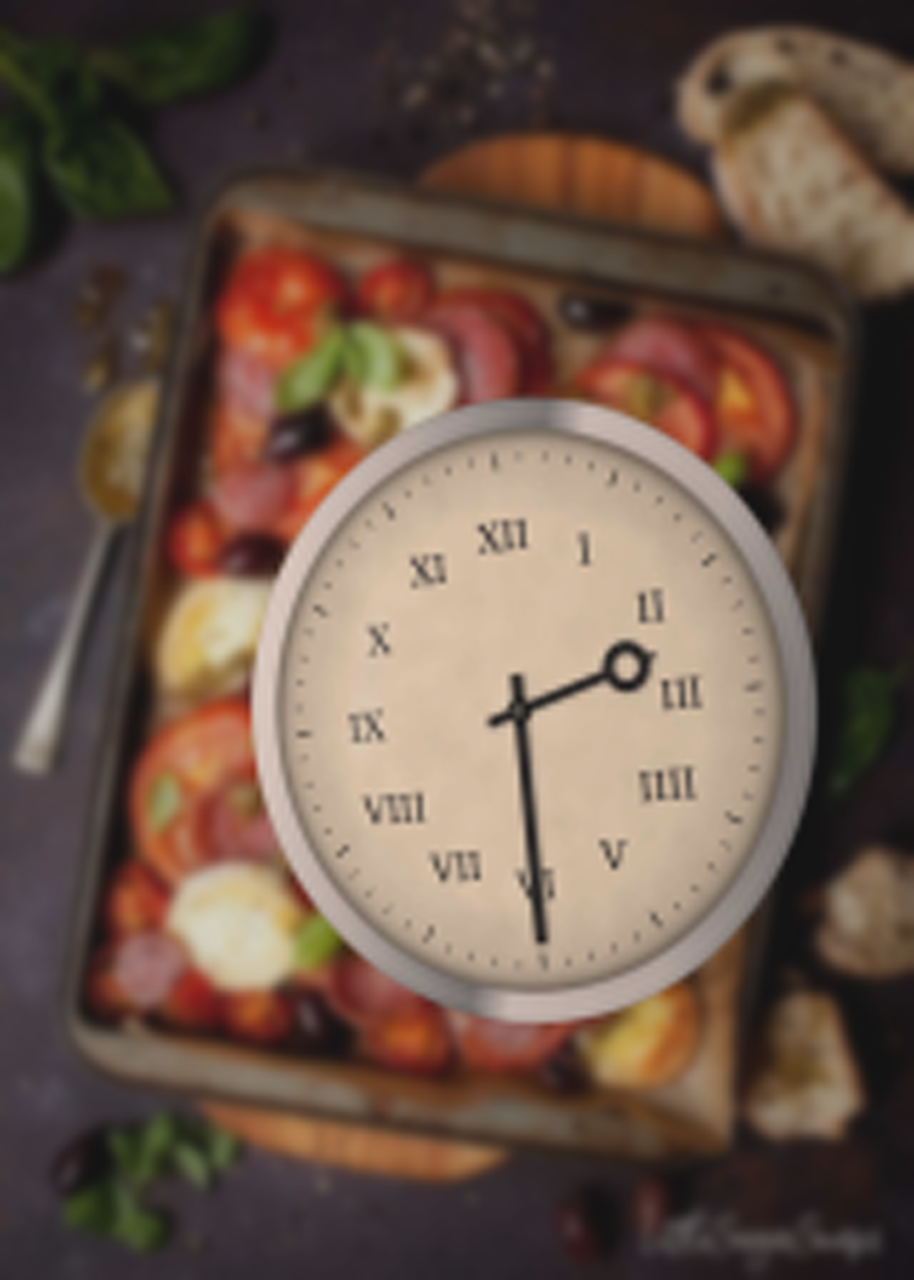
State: 2:30
